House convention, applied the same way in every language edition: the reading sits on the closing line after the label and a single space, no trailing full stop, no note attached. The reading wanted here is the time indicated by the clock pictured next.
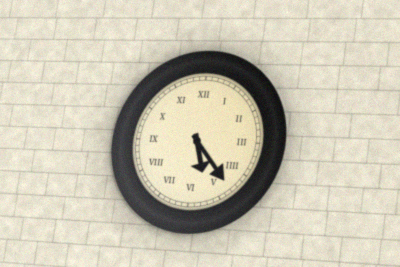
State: 5:23
